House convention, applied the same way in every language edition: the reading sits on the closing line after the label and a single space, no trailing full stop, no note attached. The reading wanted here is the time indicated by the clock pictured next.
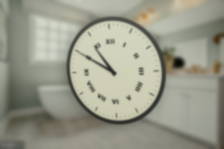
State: 10:50
